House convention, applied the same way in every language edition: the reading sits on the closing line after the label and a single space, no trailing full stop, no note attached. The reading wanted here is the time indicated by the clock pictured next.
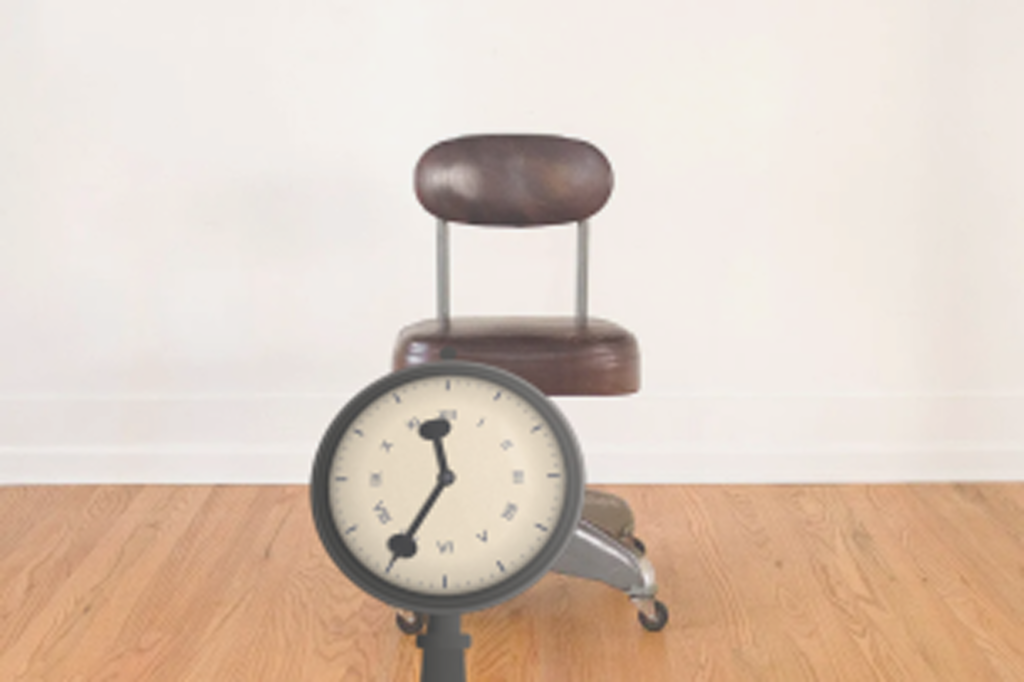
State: 11:35
